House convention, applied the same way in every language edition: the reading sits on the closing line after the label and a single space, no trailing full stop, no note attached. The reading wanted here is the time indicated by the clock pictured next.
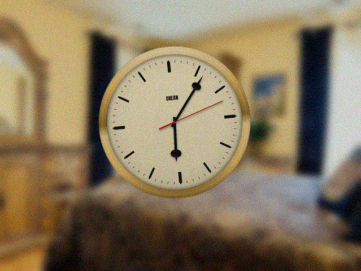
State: 6:06:12
